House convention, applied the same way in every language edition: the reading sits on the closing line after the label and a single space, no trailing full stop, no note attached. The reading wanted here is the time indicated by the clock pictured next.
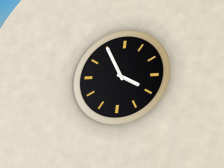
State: 3:55
